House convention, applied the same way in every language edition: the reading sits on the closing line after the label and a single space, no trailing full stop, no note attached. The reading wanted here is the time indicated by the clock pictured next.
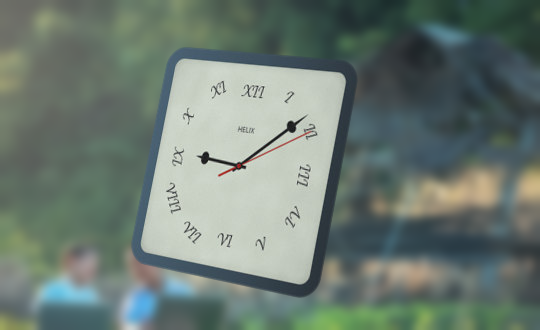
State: 9:08:10
